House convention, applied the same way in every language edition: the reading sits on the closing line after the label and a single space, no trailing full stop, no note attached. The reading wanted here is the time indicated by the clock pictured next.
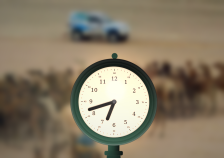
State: 6:42
